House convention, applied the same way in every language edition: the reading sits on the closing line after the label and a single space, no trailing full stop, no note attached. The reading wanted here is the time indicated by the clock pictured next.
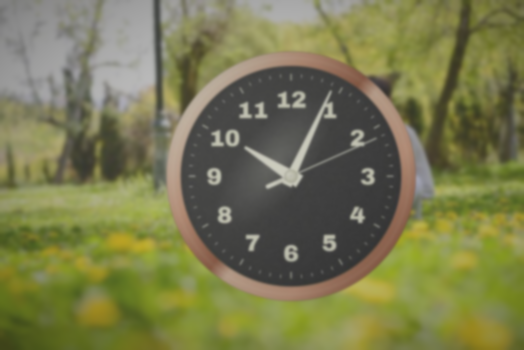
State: 10:04:11
